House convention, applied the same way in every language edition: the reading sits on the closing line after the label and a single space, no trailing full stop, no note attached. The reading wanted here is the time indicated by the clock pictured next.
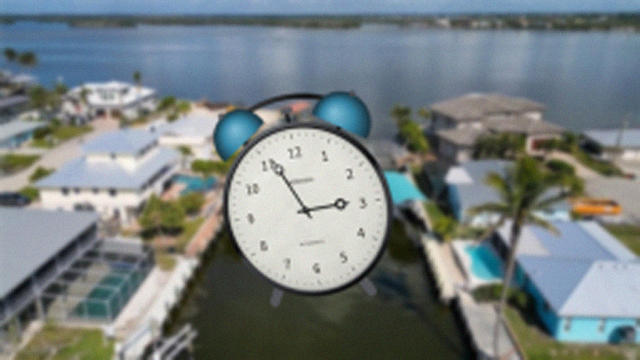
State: 2:56
